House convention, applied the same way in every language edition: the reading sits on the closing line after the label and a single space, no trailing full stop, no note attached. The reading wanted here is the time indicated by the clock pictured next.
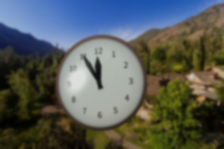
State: 11:55
